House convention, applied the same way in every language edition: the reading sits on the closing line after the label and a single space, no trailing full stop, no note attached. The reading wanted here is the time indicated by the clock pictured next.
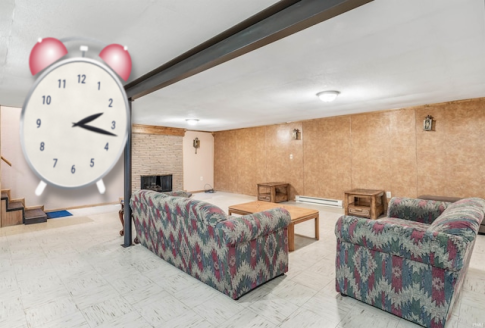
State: 2:17
